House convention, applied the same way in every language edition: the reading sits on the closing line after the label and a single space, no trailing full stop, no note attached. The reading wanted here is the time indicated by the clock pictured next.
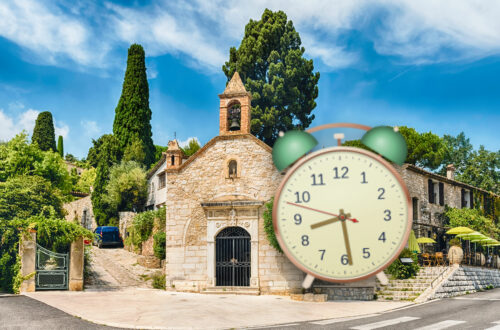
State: 8:28:48
